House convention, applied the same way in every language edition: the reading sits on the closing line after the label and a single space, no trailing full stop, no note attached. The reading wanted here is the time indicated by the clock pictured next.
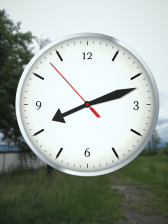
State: 8:11:53
